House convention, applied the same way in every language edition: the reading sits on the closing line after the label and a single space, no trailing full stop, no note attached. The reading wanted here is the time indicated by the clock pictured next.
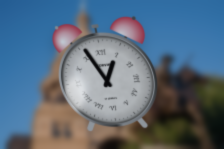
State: 12:56
